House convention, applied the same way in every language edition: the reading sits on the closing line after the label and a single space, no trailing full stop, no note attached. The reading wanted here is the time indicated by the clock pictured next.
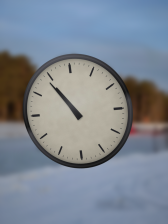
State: 10:54
